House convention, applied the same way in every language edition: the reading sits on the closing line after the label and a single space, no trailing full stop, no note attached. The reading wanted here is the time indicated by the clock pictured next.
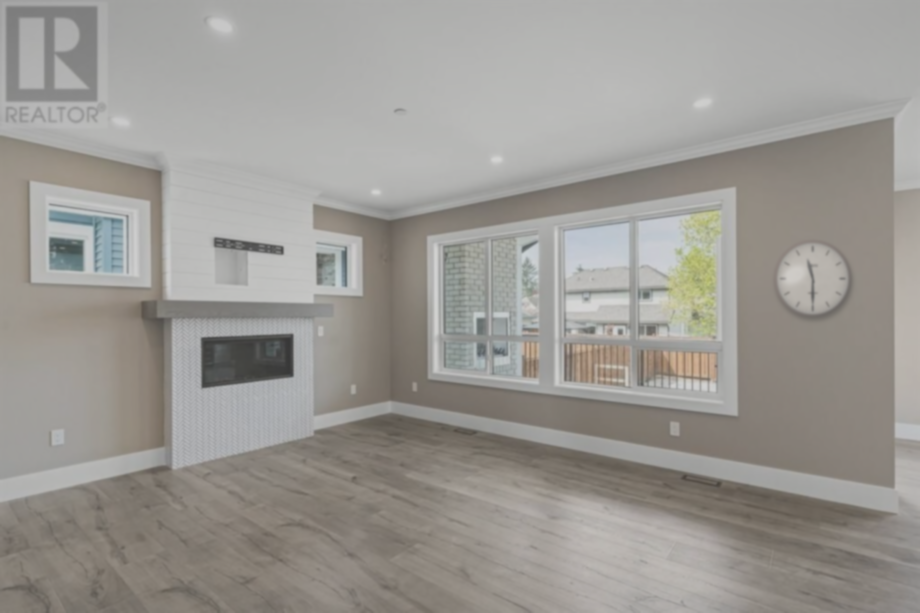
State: 11:30
